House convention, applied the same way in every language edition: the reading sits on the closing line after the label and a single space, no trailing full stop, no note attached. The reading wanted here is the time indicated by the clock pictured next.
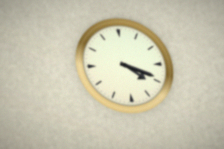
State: 4:19
